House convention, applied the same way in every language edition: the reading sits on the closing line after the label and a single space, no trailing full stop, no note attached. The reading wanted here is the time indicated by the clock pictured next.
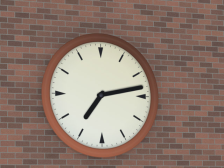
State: 7:13
